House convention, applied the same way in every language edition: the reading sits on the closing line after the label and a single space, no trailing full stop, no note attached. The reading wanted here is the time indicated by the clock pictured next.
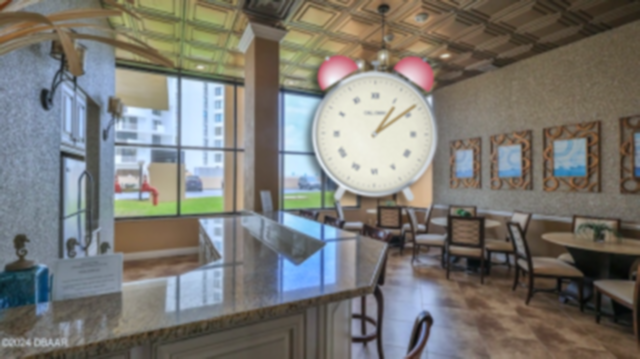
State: 1:09
